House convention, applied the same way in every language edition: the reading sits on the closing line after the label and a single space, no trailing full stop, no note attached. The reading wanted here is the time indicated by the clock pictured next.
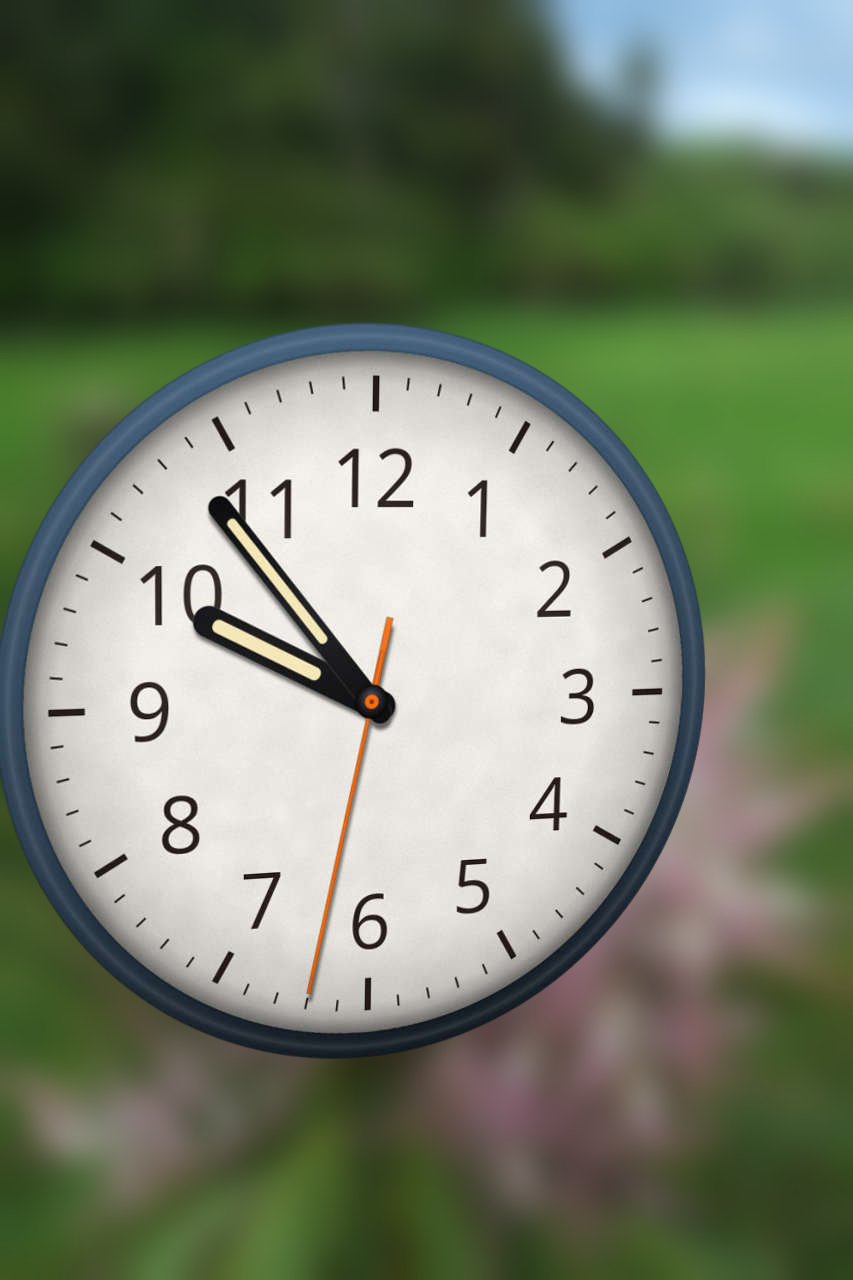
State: 9:53:32
